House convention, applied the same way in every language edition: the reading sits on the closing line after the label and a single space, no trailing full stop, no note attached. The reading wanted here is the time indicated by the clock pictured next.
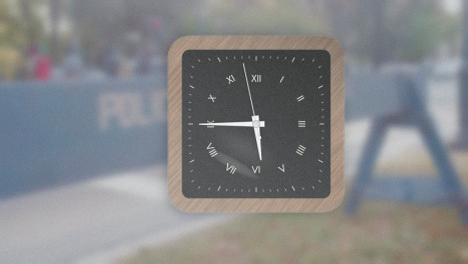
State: 5:44:58
